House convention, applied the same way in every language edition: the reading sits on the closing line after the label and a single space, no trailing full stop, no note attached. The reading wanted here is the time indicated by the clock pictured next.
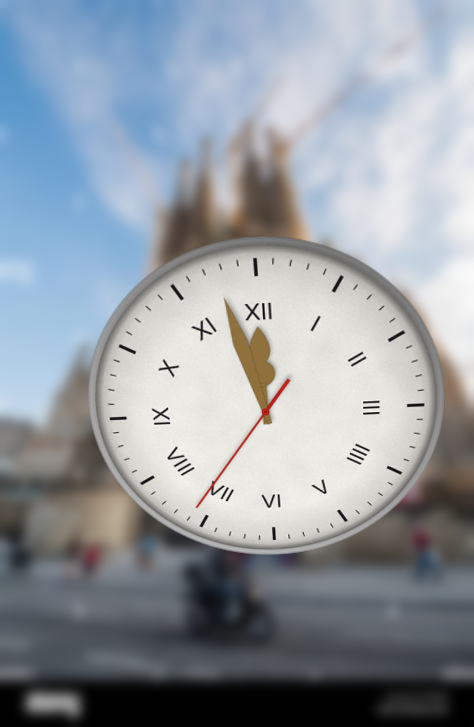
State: 11:57:36
